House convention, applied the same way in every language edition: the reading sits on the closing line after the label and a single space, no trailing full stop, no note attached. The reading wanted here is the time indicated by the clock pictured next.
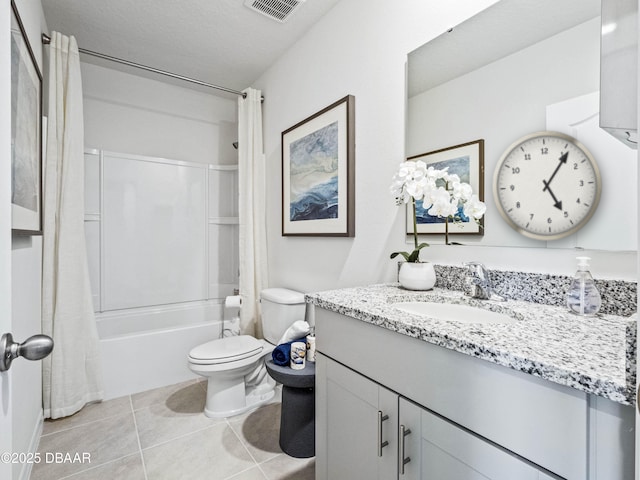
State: 5:06
